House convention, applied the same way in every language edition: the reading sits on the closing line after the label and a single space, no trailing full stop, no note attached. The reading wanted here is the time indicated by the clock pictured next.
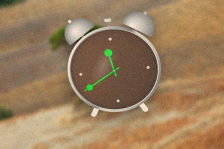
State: 11:40
